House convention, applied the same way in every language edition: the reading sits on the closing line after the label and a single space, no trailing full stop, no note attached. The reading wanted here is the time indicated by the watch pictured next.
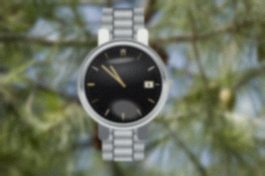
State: 10:52
